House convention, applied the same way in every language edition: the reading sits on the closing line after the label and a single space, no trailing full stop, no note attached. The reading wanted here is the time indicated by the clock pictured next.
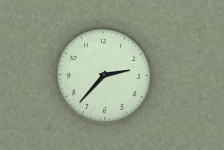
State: 2:37
